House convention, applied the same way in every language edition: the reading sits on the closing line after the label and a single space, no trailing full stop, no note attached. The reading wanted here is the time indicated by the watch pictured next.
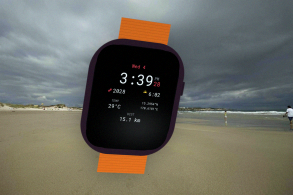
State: 3:39
